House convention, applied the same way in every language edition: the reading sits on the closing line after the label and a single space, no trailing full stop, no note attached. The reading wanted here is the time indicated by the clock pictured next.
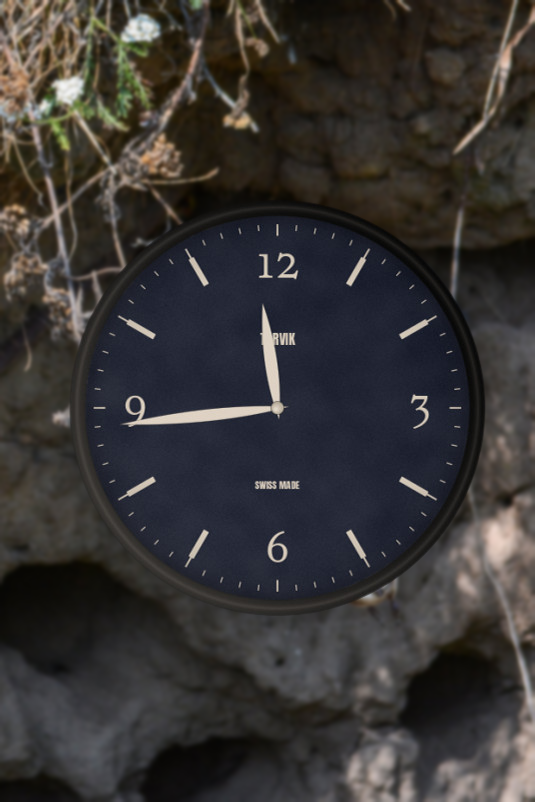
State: 11:44
